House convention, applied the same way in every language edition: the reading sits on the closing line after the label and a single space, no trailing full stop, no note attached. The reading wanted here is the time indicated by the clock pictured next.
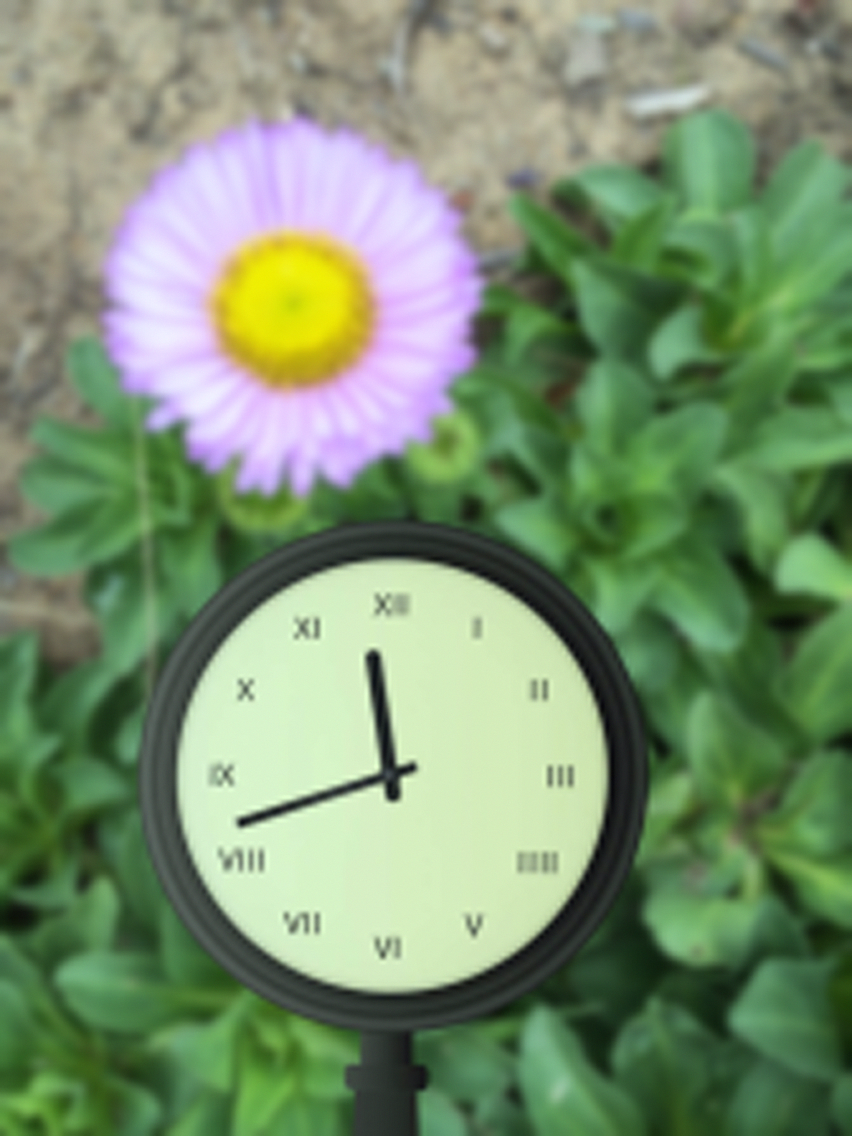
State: 11:42
